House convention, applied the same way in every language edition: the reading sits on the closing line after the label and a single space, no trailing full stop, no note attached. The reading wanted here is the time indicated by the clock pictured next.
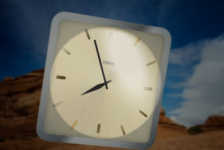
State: 7:56
